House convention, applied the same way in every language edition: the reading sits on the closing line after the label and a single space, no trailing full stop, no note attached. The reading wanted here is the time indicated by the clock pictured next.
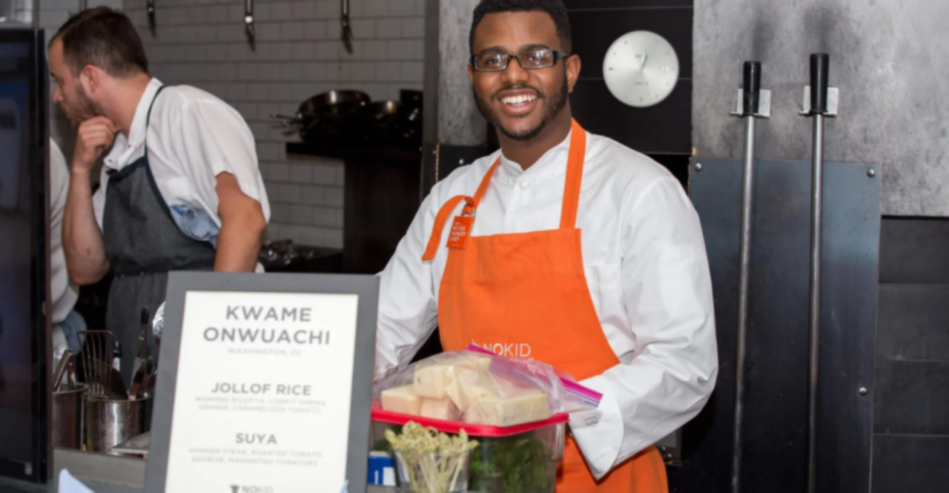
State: 12:28
